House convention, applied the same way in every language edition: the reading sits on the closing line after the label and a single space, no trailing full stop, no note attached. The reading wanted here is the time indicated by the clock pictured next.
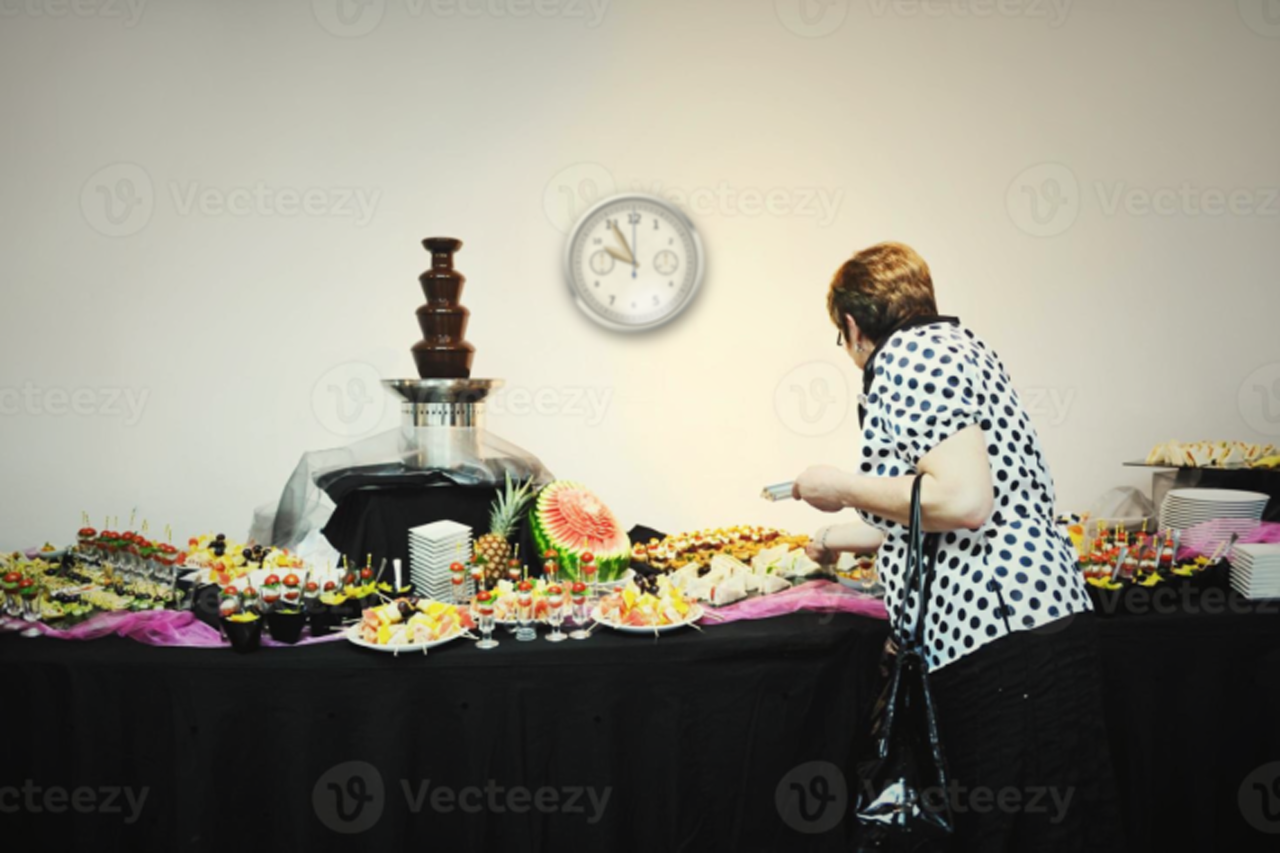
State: 9:55
